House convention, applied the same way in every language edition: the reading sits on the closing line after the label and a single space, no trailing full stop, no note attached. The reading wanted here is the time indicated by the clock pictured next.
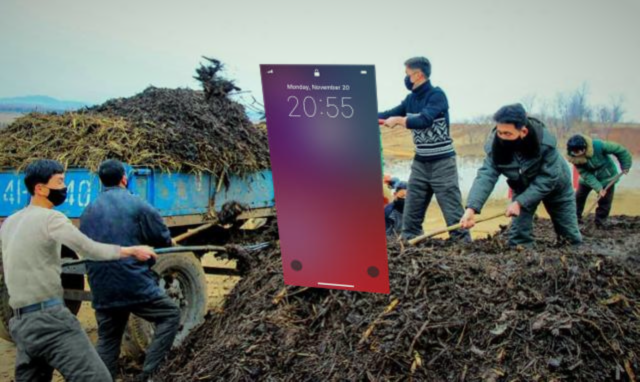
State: 20:55
